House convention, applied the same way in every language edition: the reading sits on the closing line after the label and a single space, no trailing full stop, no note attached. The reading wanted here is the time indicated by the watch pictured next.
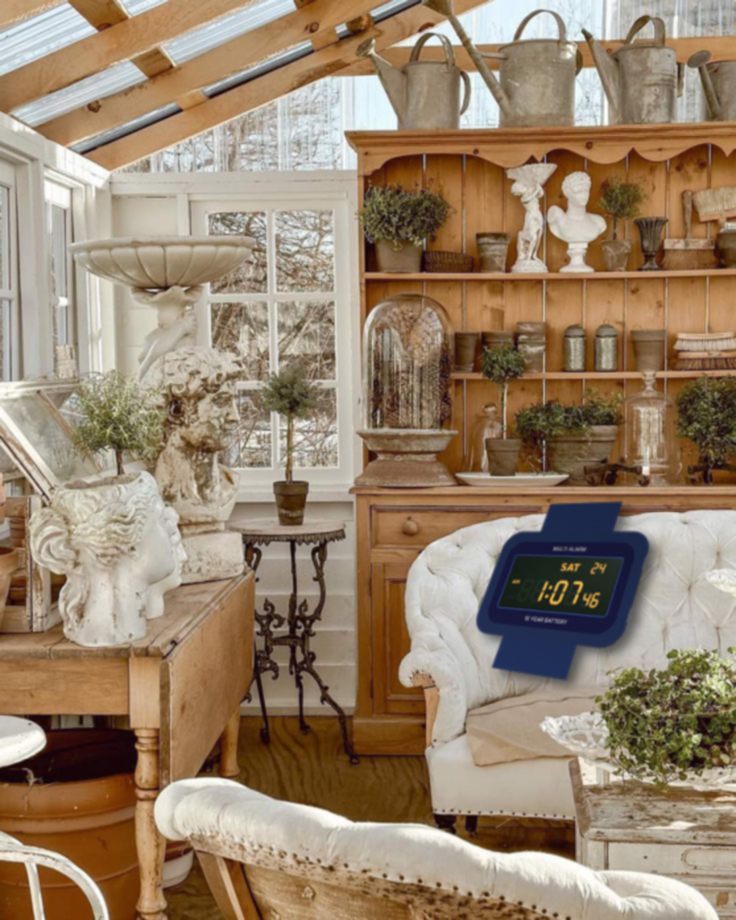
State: 1:07:46
